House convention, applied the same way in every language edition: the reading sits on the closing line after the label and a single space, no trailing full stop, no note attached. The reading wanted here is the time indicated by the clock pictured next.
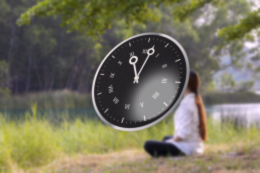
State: 11:02
